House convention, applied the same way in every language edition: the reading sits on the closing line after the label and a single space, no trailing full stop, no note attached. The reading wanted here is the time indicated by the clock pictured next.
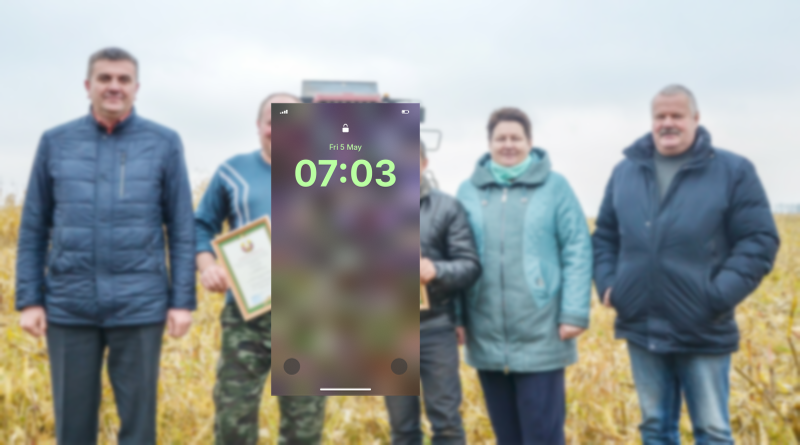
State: 7:03
